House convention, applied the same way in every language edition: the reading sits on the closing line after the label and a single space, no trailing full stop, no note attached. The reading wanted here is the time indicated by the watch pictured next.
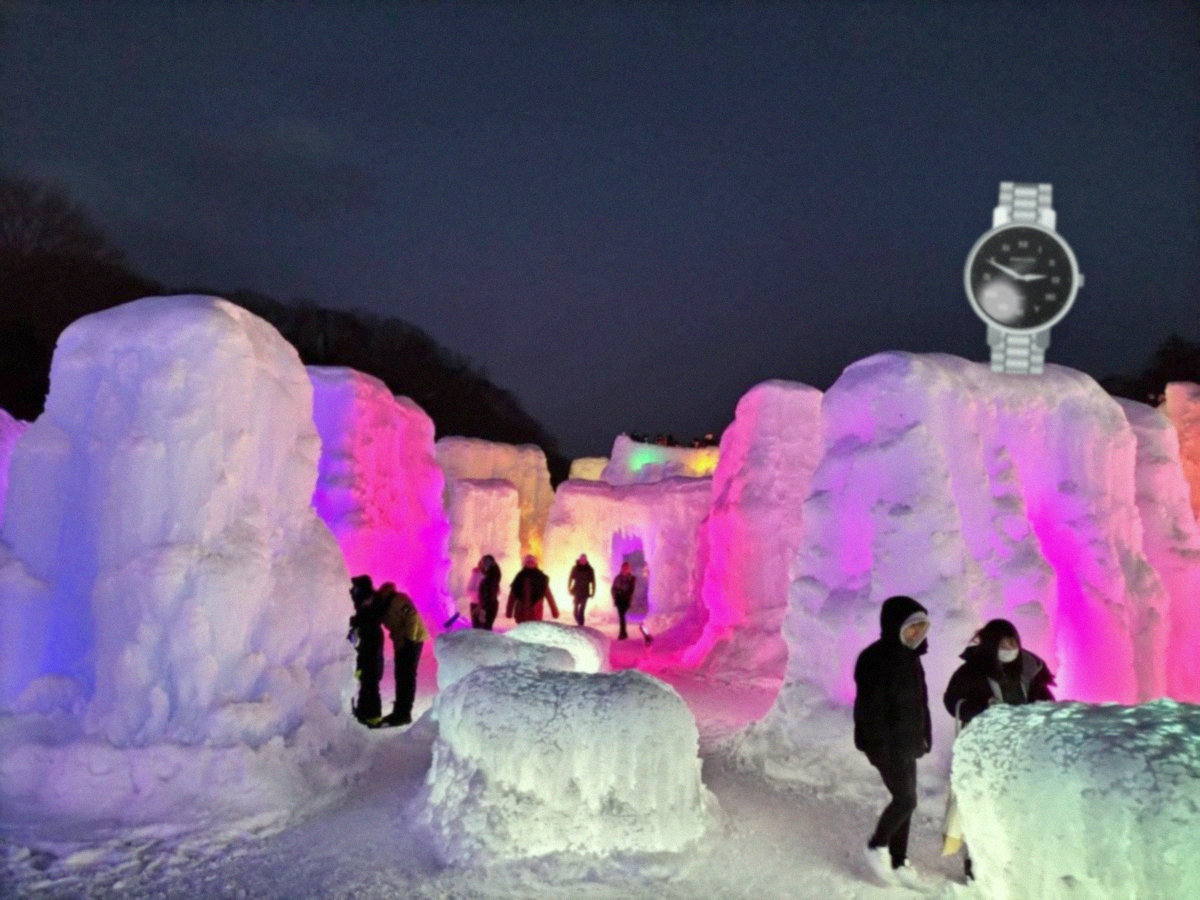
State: 2:49
